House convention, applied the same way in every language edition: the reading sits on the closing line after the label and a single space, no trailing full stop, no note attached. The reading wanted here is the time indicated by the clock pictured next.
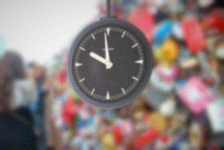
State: 9:59
